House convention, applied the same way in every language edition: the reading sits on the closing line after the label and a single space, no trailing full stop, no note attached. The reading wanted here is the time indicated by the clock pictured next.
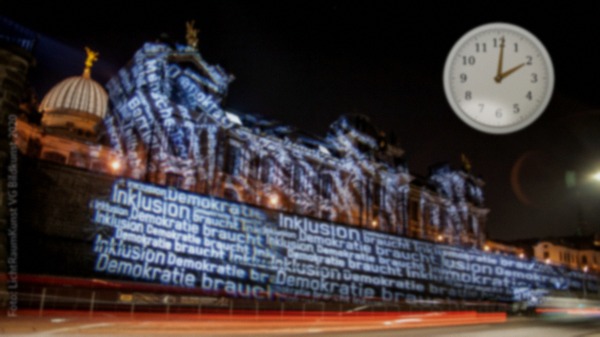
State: 2:01
